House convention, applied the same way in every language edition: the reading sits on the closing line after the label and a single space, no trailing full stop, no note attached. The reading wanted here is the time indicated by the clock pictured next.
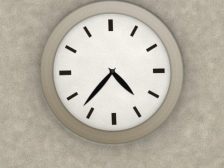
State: 4:37
